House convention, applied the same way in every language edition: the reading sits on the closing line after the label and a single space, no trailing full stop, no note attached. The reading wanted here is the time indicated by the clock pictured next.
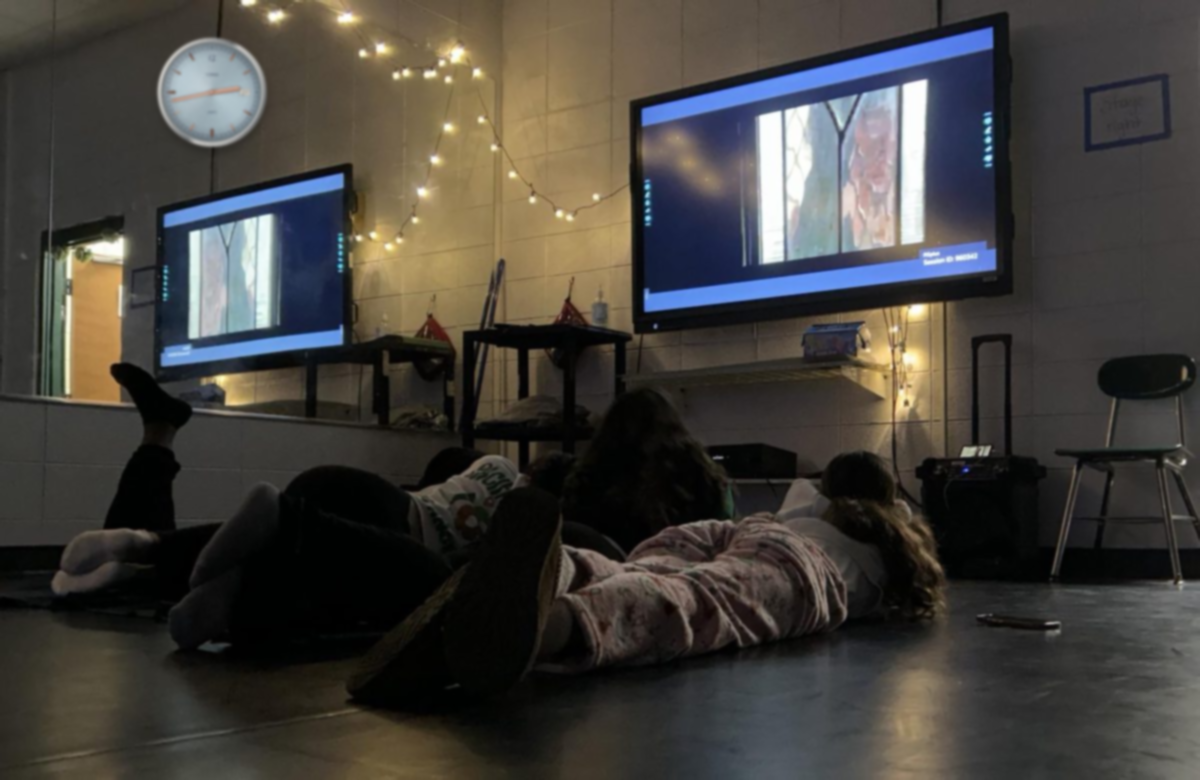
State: 2:43
